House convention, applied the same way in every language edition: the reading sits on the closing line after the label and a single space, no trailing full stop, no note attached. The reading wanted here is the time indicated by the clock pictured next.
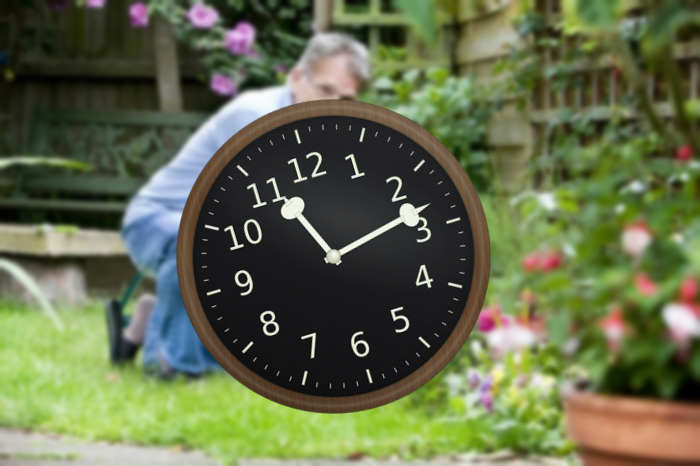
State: 11:13
